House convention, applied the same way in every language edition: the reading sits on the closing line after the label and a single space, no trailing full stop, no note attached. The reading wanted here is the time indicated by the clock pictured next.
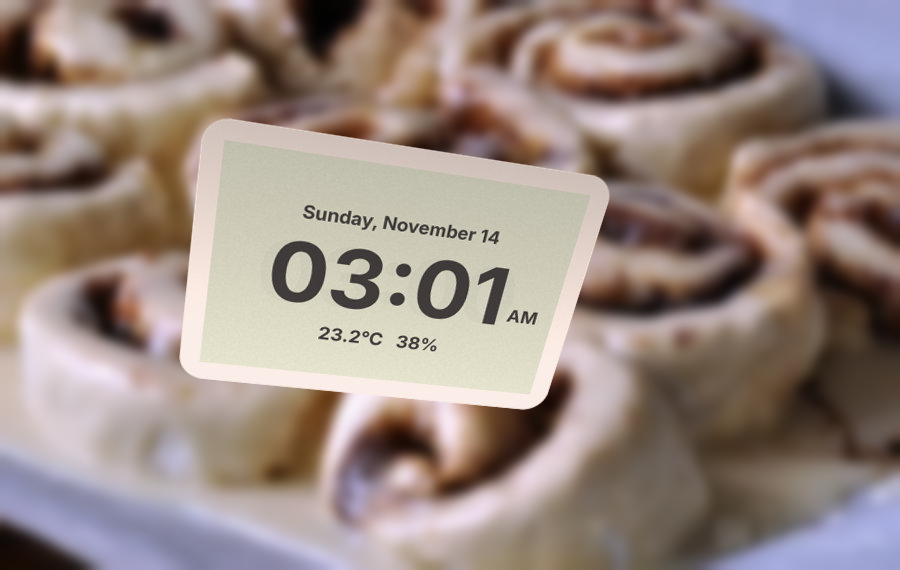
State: 3:01
